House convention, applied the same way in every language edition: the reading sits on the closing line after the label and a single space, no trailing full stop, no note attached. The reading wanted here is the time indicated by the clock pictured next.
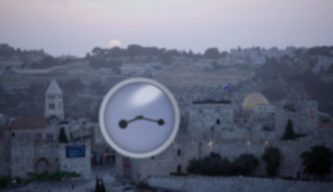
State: 8:17
